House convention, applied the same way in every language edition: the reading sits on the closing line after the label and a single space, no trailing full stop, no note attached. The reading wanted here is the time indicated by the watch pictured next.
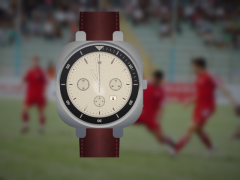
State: 10:59
